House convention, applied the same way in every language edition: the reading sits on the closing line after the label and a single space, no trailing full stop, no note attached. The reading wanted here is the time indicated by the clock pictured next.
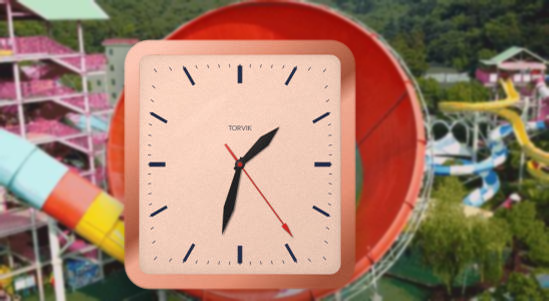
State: 1:32:24
